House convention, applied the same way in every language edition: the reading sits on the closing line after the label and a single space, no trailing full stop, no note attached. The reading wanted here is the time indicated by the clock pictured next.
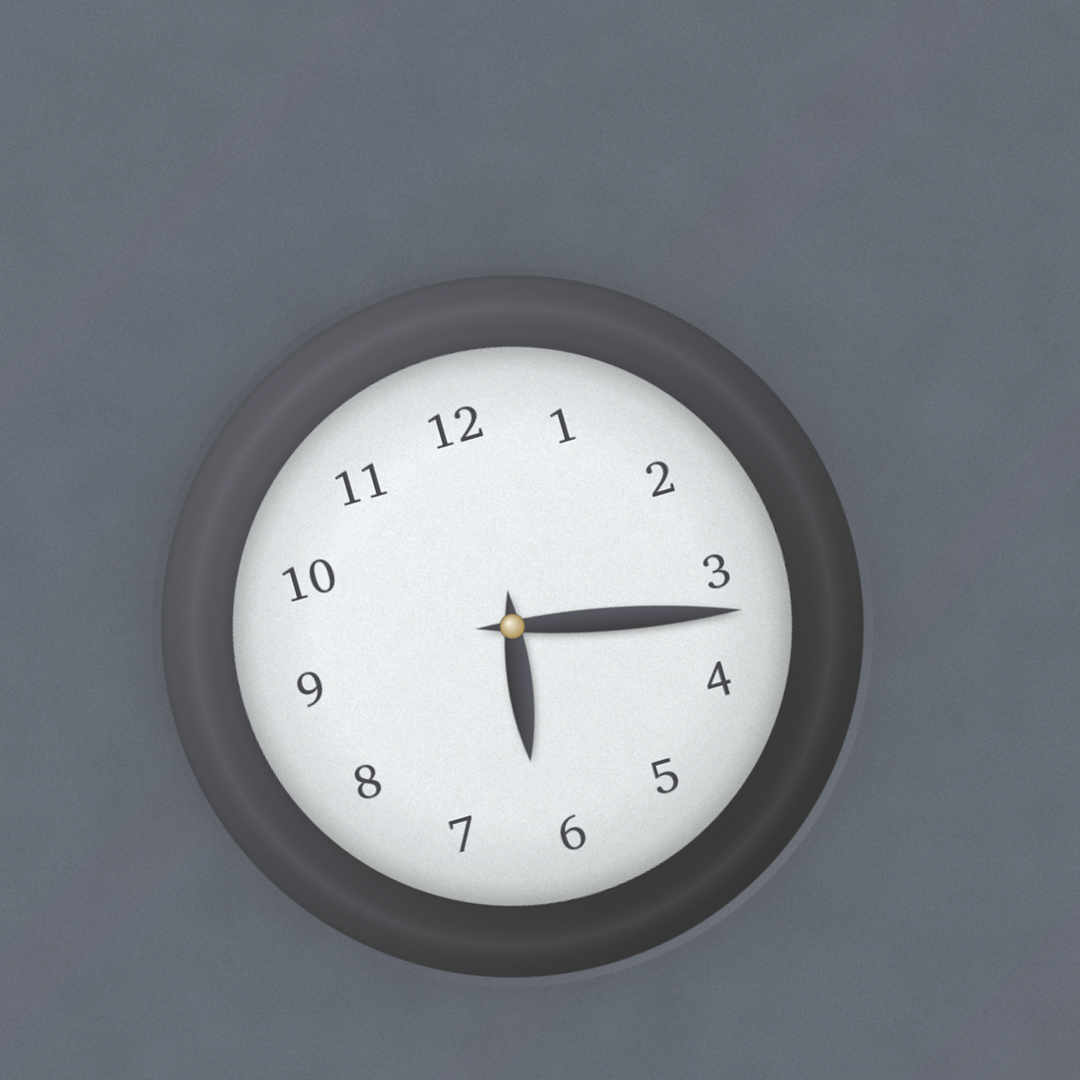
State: 6:17
